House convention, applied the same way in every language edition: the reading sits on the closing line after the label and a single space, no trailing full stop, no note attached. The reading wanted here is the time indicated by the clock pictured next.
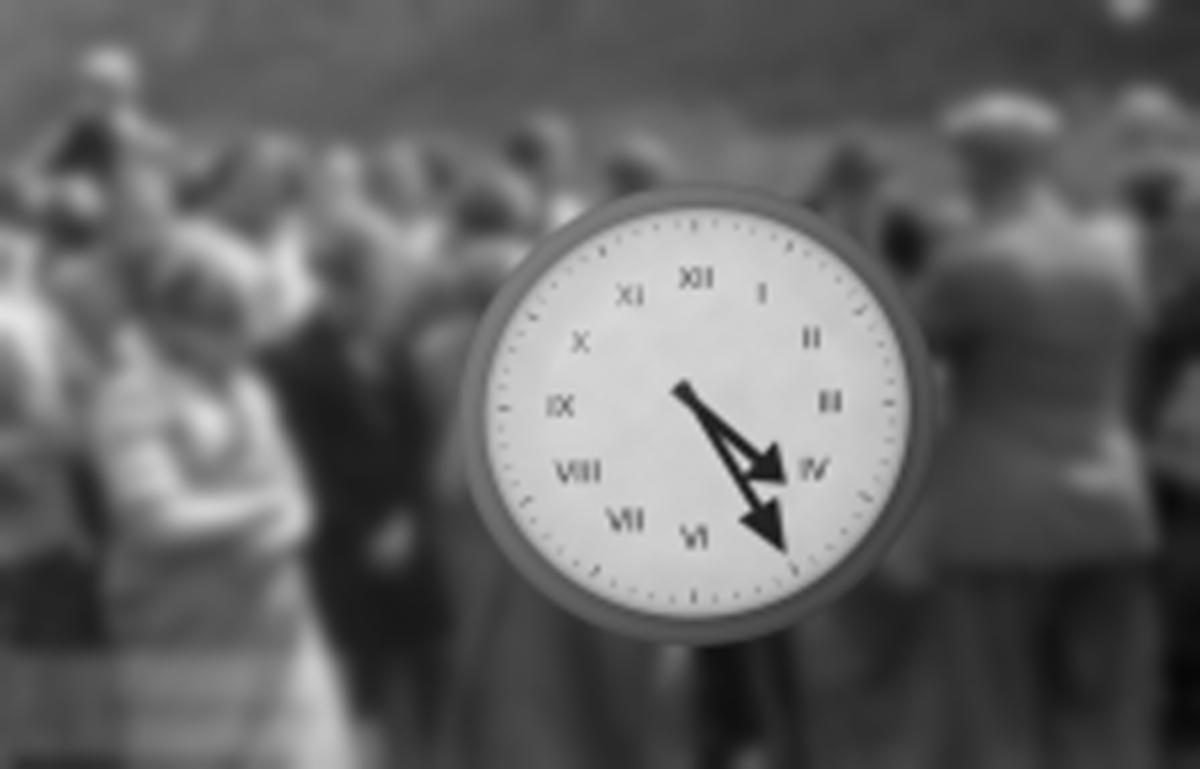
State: 4:25
